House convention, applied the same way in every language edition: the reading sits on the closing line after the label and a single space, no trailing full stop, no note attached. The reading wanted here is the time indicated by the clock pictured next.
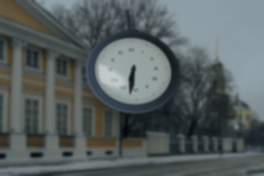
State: 6:32
